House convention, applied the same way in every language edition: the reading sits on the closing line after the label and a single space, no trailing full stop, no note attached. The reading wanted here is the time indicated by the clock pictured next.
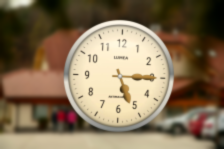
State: 5:15
